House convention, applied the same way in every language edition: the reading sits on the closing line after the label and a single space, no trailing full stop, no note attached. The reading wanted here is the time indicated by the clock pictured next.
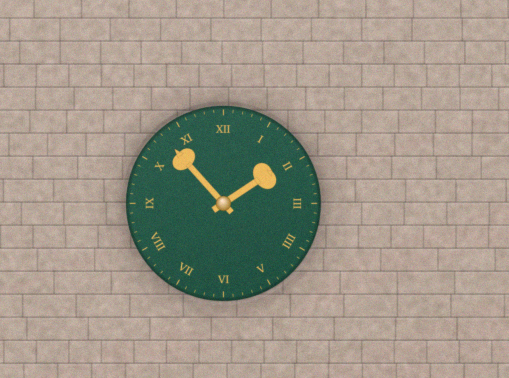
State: 1:53
